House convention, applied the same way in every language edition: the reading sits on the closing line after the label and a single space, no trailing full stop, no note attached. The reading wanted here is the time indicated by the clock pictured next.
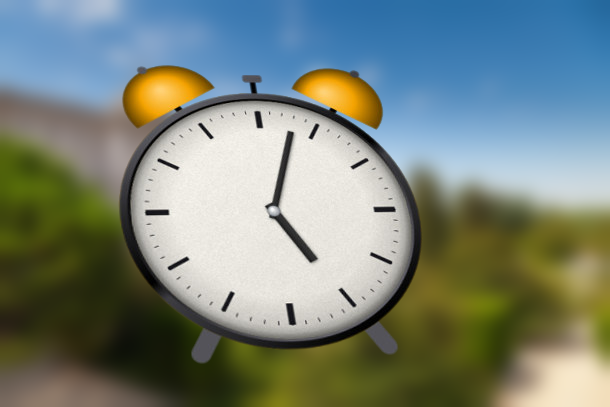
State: 5:03
